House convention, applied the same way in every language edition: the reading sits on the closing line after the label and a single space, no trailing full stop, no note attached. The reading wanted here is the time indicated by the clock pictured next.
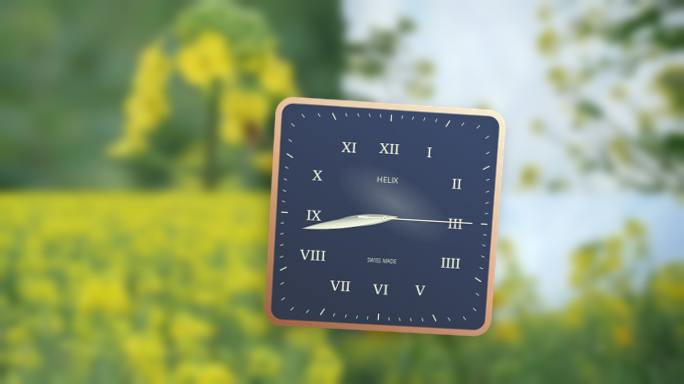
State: 8:43:15
